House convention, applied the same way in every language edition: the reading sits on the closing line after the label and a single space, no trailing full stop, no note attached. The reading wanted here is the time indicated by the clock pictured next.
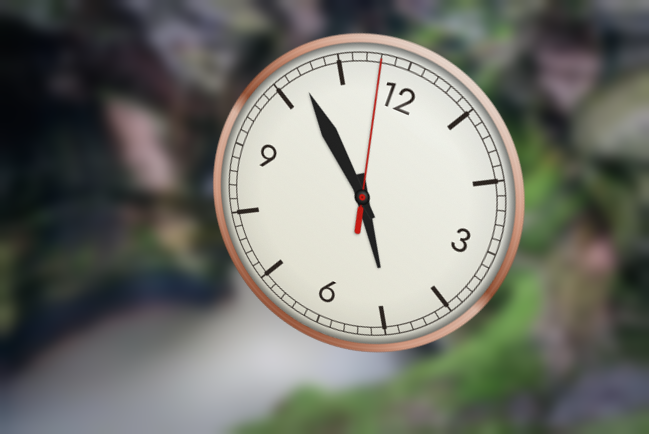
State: 4:51:58
